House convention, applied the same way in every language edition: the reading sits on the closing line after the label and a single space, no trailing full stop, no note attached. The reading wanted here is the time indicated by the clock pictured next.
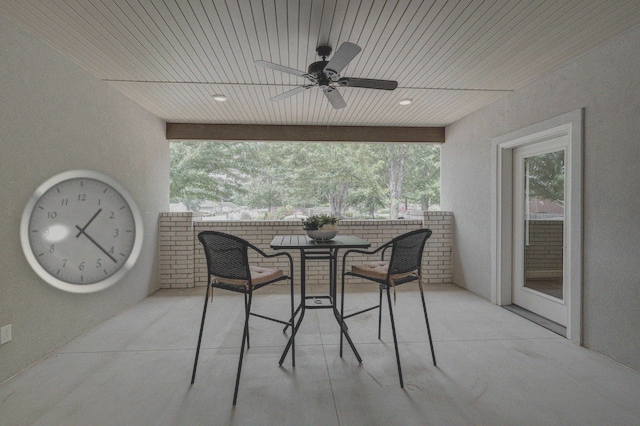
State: 1:22
